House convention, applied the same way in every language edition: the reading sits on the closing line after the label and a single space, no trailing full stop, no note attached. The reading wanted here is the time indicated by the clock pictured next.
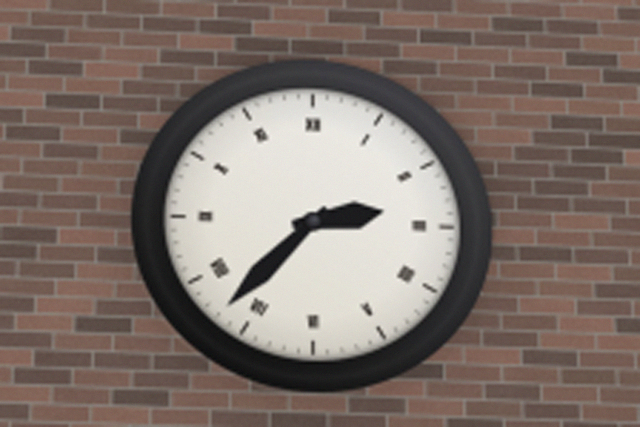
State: 2:37
